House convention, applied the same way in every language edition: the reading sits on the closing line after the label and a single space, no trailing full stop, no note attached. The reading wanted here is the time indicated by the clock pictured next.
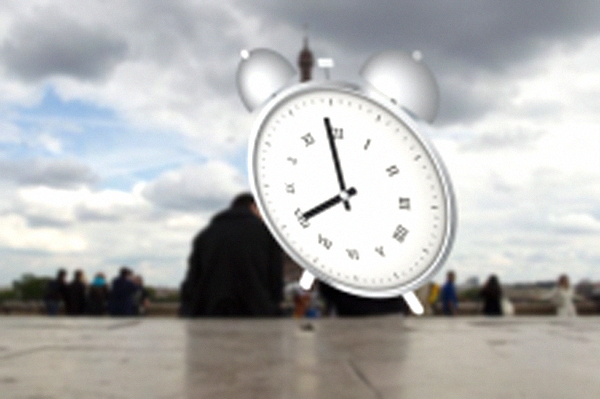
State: 7:59
